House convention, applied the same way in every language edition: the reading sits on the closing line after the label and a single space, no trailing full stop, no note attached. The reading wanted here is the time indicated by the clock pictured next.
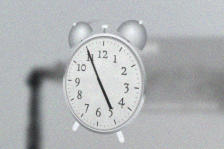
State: 4:55
